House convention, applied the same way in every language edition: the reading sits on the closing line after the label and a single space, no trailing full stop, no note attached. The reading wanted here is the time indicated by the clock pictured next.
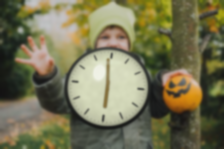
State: 5:59
